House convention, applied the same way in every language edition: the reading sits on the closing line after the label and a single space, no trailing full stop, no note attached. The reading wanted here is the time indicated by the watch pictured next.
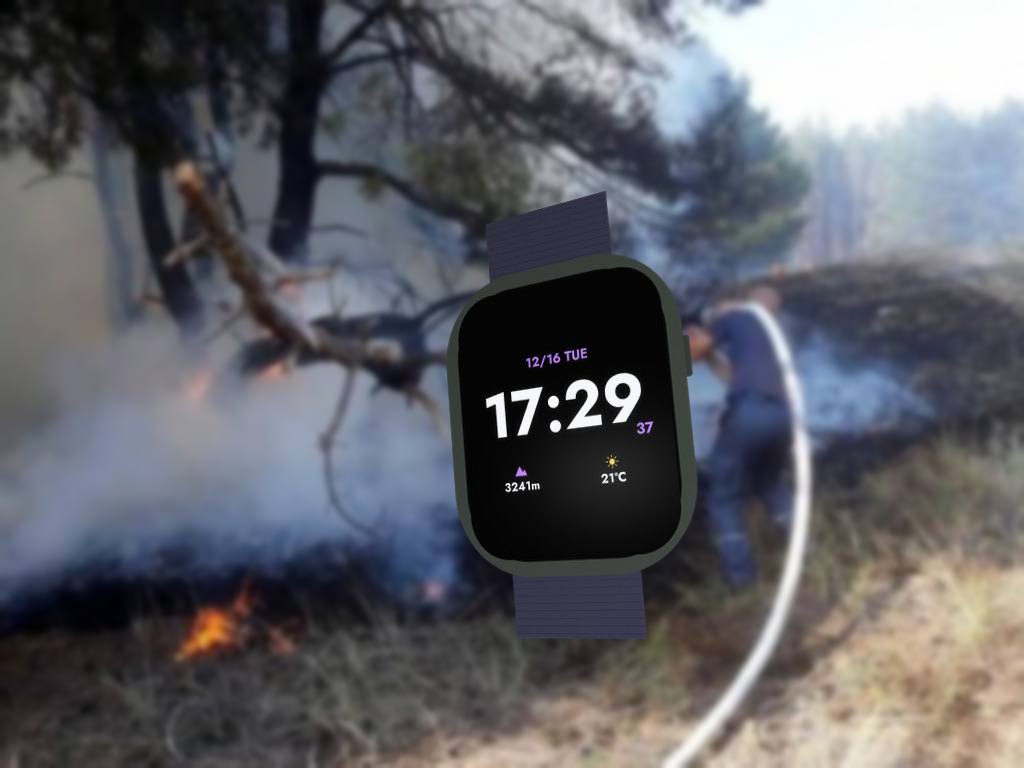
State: 17:29:37
